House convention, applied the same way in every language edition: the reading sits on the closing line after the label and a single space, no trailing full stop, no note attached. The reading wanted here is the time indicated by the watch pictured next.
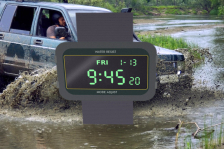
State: 9:45:20
